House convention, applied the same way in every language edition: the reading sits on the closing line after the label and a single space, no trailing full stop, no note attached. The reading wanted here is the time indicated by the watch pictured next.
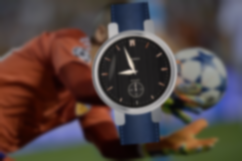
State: 8:57
